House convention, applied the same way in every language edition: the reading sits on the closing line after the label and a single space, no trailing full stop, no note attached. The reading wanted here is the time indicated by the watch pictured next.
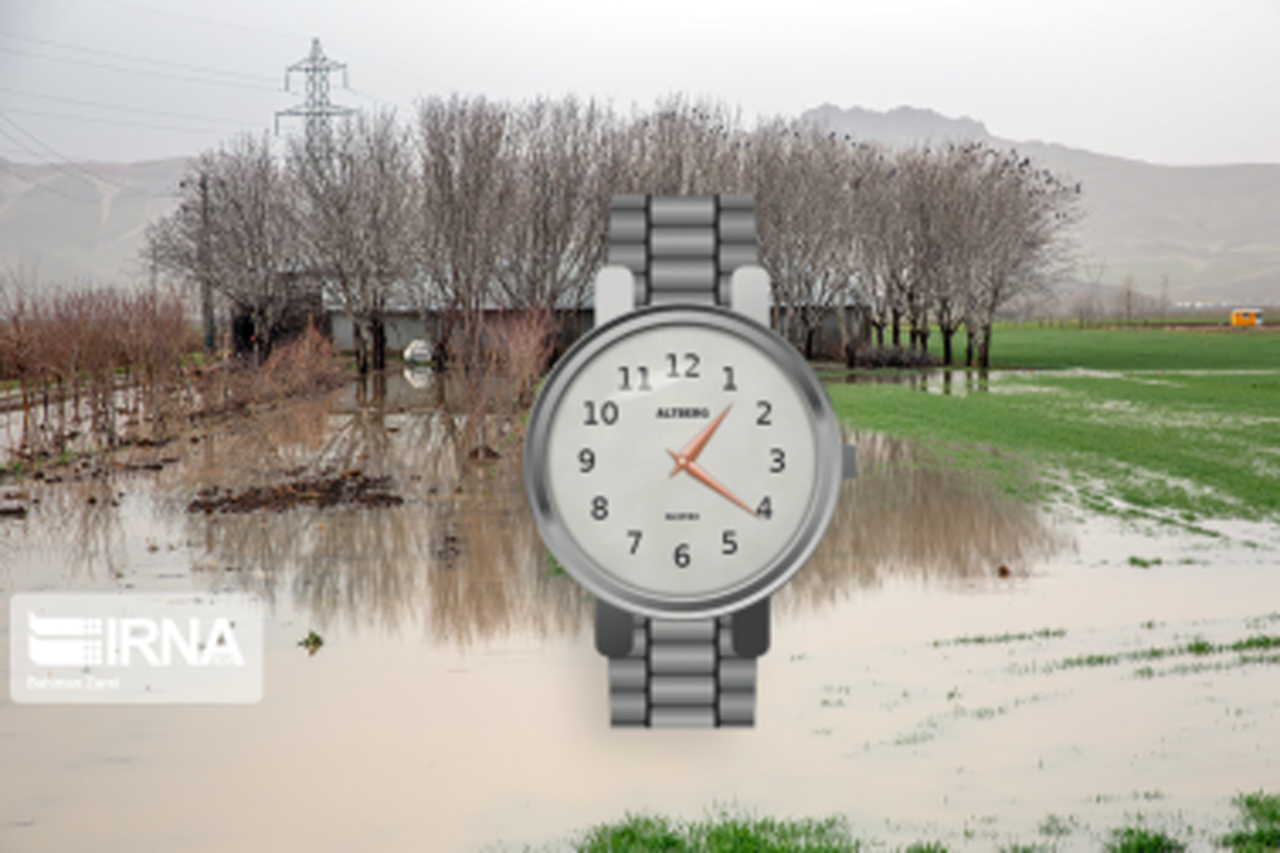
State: 1:21
